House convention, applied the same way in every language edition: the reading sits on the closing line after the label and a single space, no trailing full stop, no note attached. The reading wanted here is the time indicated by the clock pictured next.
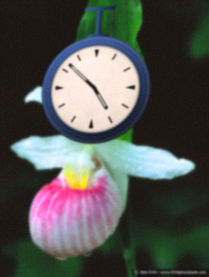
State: 4:52
